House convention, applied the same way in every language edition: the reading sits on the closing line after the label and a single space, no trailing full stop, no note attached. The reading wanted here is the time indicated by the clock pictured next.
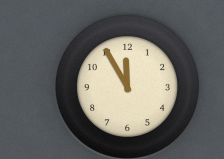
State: 11:55
